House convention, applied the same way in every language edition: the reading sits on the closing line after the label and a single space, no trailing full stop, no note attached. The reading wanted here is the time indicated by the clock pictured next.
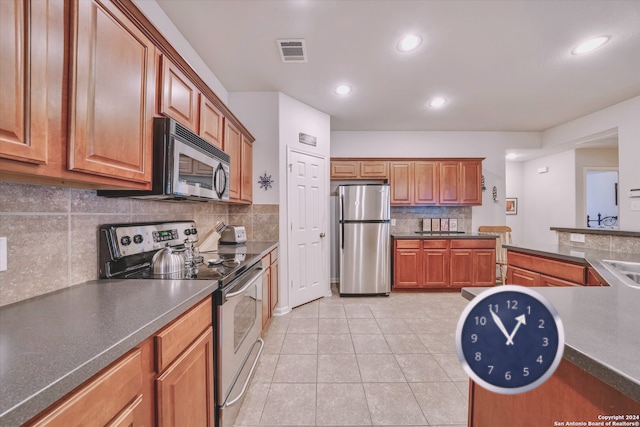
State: 12:54
